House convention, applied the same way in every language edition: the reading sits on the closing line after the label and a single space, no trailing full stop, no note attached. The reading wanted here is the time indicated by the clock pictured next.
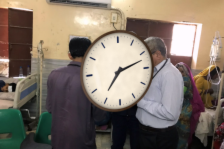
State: 7:12
